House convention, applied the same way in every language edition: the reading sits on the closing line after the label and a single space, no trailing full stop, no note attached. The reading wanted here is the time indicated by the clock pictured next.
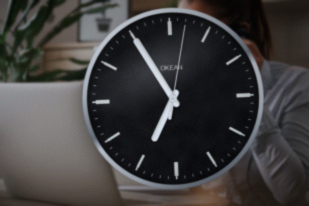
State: 6:55:02
